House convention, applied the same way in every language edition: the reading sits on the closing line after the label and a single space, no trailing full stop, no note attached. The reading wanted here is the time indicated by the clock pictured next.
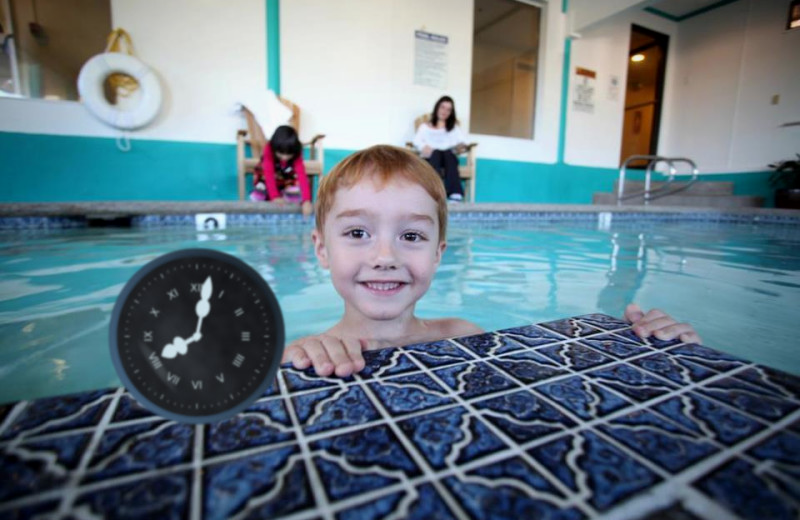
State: 8:02
